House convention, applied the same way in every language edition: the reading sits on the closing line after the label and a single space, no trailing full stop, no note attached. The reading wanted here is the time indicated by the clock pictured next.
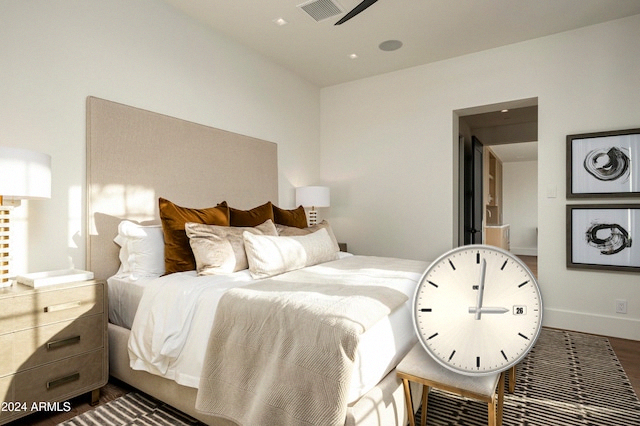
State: 3:01
